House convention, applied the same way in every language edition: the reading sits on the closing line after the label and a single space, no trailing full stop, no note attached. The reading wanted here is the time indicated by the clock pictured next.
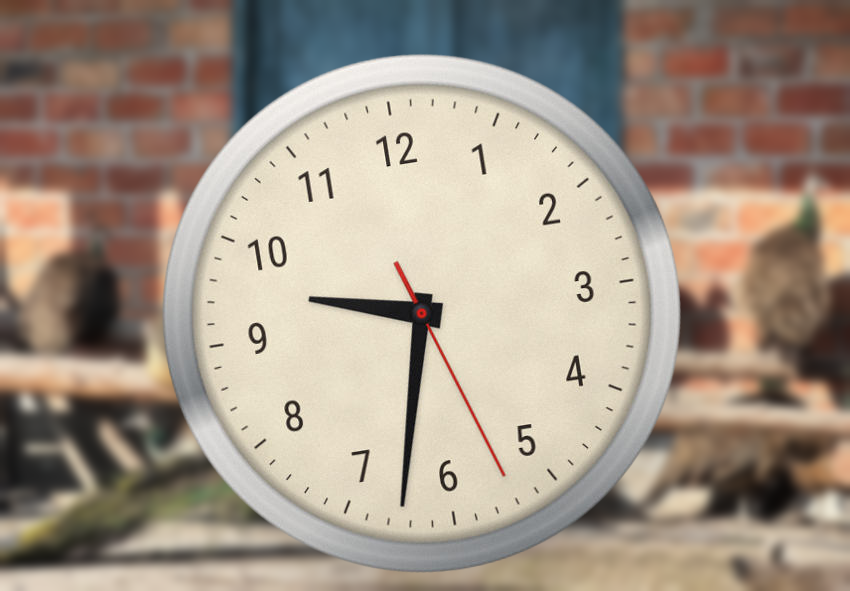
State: 9:32:27
